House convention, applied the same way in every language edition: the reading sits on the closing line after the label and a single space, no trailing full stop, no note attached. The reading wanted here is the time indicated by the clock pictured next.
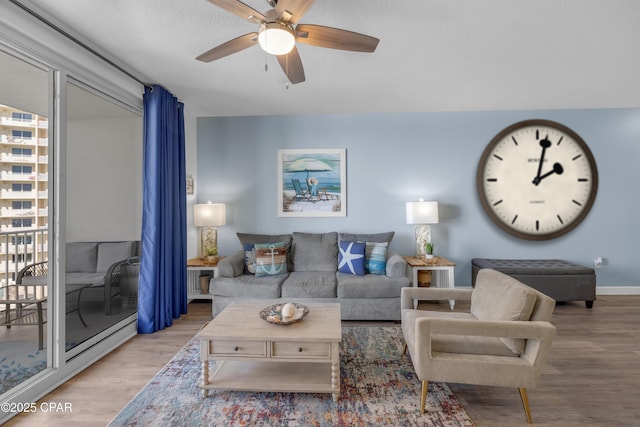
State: 2:02
